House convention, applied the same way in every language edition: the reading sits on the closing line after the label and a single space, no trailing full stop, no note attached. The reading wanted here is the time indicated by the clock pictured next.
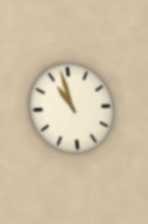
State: 10:58
